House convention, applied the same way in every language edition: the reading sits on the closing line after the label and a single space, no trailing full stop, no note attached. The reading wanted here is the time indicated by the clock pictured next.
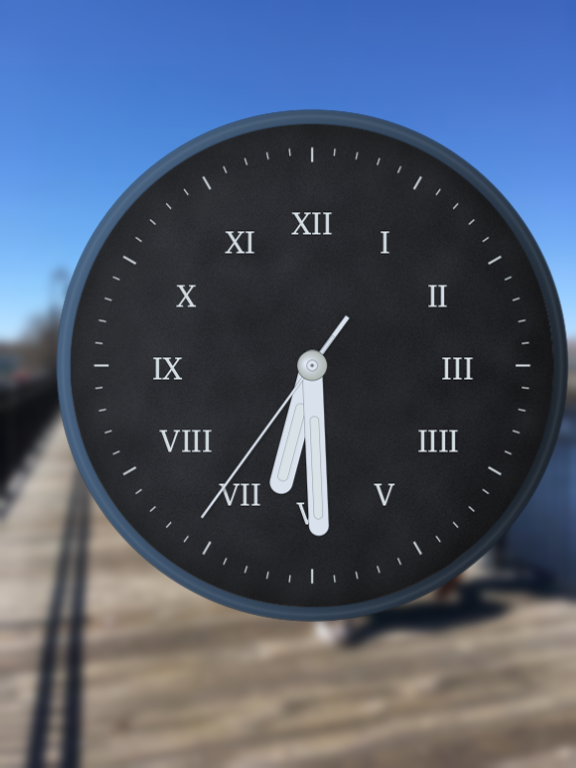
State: 6:29:36
